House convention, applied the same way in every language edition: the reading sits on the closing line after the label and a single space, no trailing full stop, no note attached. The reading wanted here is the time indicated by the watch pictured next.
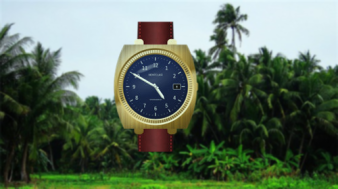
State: 4:50
